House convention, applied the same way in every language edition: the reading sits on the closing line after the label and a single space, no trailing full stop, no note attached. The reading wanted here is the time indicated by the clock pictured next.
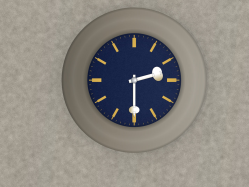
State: 2:30
